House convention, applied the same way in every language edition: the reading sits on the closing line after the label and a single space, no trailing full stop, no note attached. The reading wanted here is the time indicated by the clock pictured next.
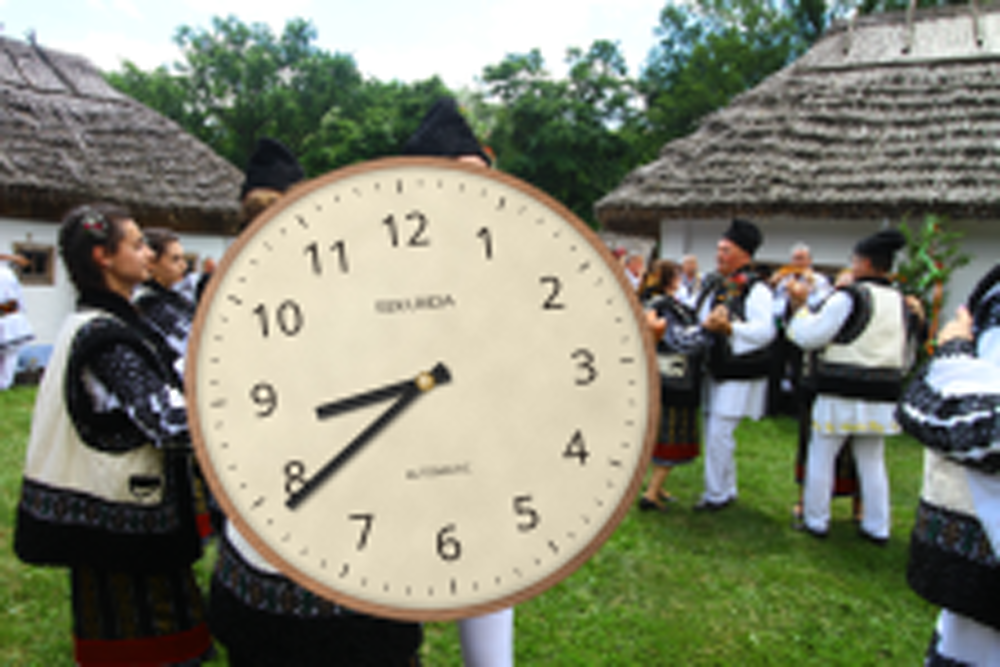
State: 8:39
